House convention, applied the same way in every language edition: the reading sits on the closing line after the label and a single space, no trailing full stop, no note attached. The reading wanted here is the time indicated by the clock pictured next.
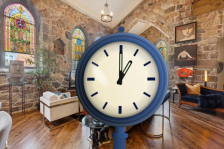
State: 1:00
